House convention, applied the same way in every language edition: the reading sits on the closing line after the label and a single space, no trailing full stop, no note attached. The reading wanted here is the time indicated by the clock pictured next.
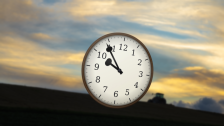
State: 9:54
